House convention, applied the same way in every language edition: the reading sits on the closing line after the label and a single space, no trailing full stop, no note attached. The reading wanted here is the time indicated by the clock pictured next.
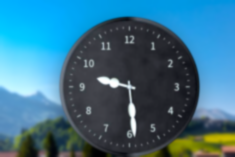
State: 9:29
